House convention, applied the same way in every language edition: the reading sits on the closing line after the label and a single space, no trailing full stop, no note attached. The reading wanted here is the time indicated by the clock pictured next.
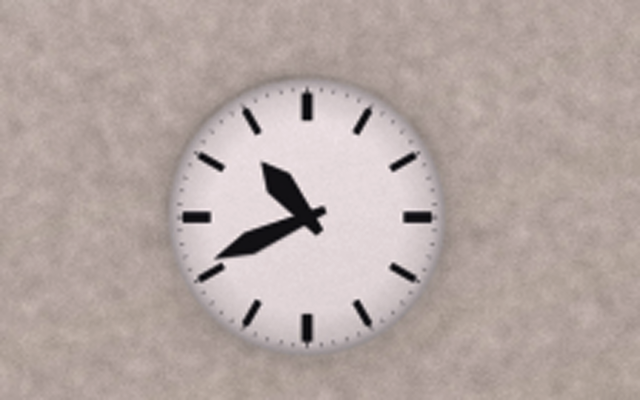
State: 10:41
